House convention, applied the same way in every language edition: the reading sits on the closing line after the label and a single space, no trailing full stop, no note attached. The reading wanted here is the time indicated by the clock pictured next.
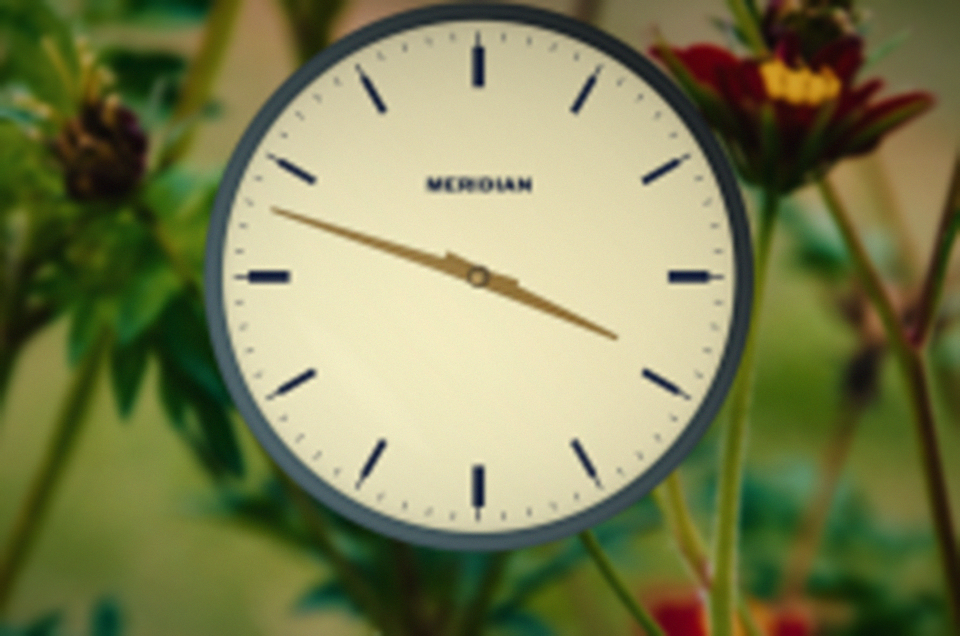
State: 3:48
